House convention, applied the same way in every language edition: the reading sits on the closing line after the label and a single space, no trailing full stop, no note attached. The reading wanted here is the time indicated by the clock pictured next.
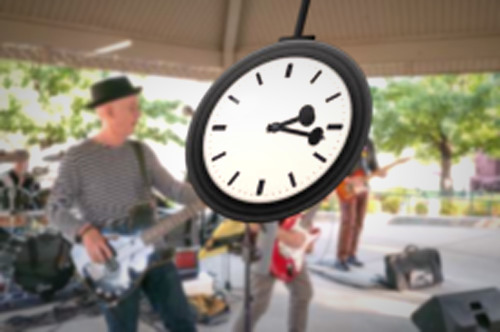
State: 2:17
